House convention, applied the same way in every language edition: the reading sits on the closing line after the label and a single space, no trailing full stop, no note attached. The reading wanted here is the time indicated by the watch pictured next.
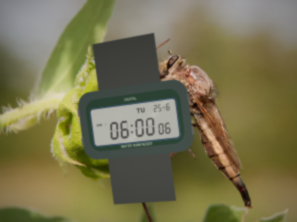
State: 6:00:06
